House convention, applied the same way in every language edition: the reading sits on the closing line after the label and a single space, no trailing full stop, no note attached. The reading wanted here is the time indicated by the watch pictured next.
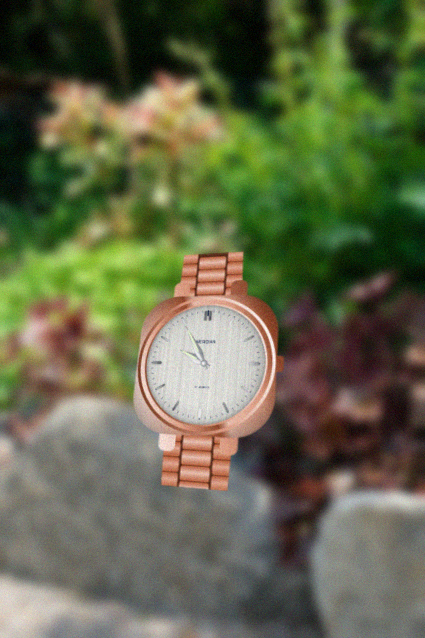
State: 9:55
